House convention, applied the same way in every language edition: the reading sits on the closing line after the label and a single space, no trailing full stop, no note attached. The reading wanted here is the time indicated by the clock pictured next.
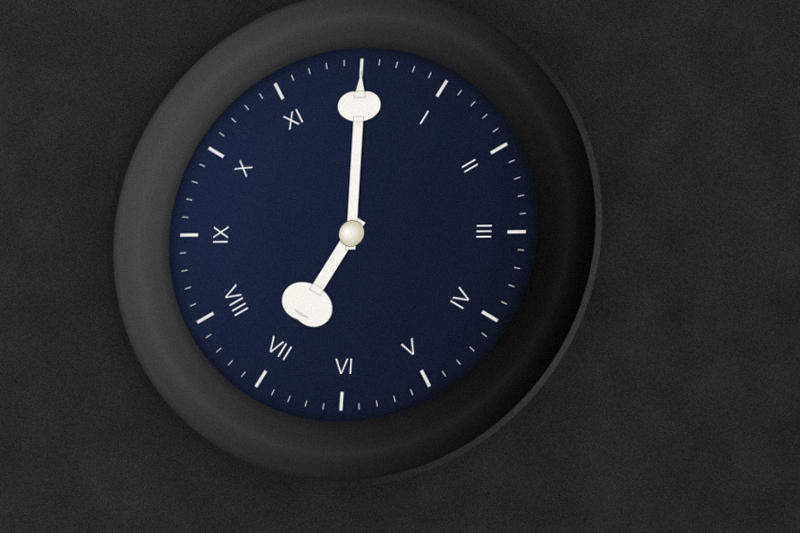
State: 7:00
